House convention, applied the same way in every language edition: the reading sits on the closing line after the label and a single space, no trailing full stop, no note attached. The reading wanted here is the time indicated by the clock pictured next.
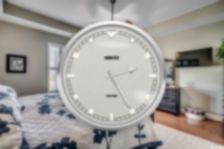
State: 2:25
